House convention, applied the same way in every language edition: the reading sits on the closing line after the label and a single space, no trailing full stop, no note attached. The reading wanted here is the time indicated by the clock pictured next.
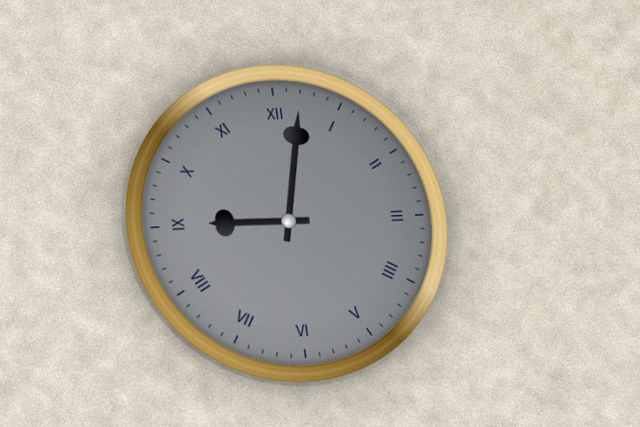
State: 9:02
